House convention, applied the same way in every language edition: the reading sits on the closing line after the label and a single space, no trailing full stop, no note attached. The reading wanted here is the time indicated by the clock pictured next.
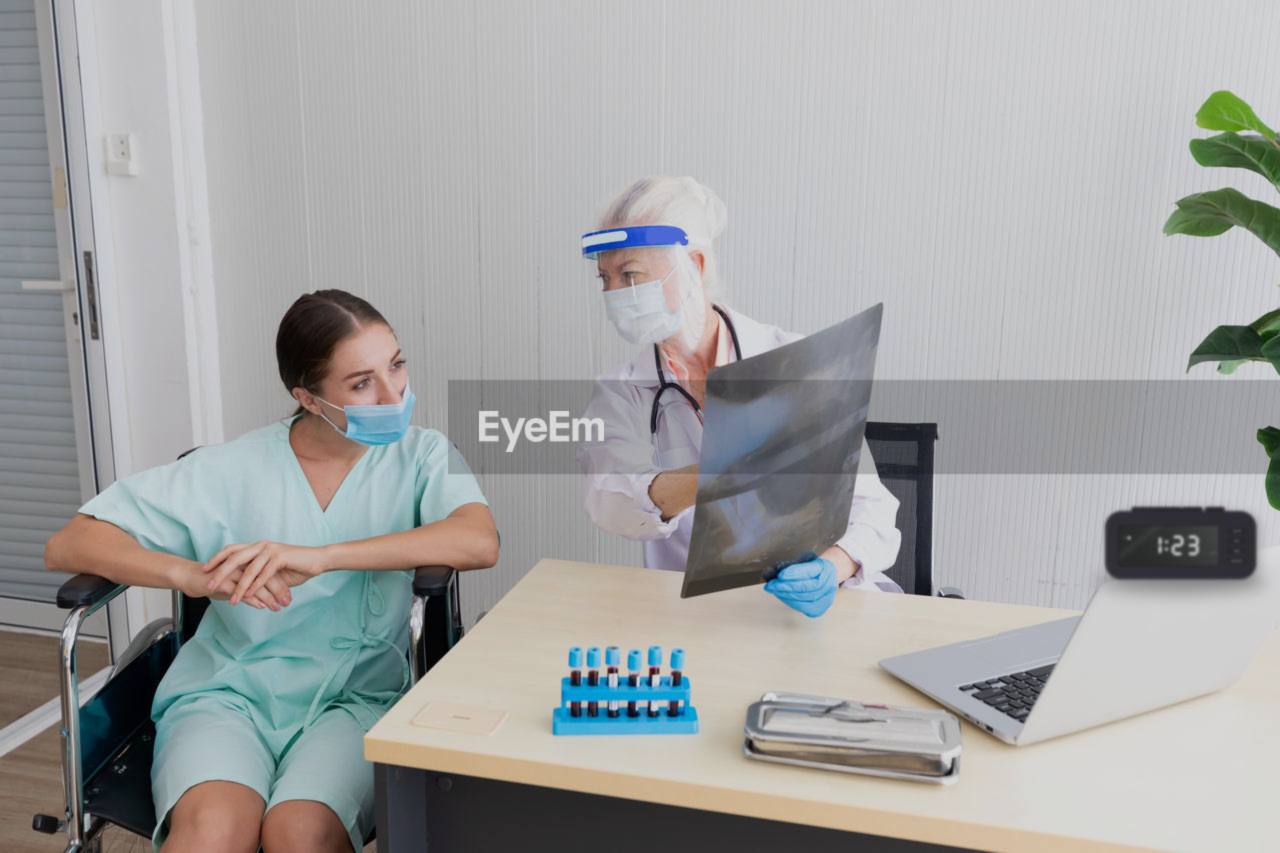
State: 1:23
